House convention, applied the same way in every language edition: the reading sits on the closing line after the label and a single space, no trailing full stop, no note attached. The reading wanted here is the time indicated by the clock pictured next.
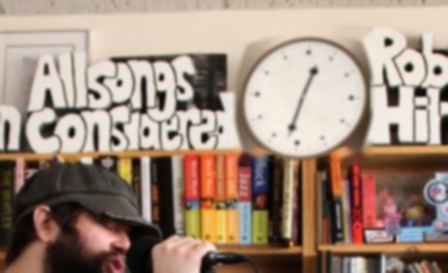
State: 12:32
